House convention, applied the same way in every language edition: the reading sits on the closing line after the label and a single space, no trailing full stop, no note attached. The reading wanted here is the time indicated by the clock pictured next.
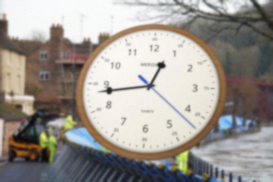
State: 12:43:22
